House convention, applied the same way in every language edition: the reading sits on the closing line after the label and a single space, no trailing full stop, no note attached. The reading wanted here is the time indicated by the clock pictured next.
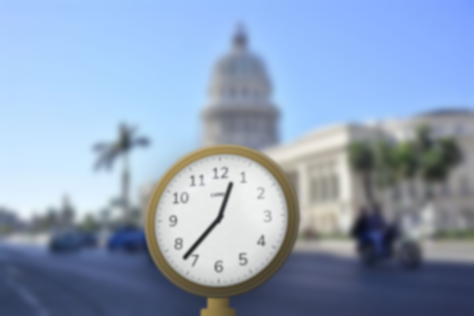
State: 12:37
